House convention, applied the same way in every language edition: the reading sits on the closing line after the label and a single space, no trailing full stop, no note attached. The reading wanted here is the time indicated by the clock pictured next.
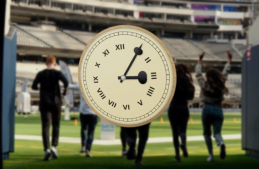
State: 3:06
